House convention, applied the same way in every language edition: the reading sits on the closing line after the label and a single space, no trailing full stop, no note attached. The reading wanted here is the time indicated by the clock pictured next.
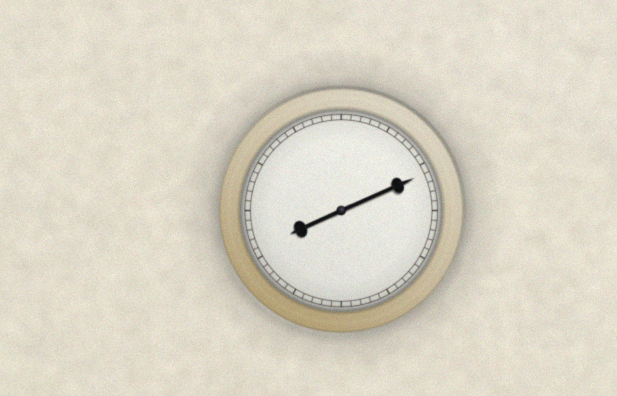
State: 8:11
